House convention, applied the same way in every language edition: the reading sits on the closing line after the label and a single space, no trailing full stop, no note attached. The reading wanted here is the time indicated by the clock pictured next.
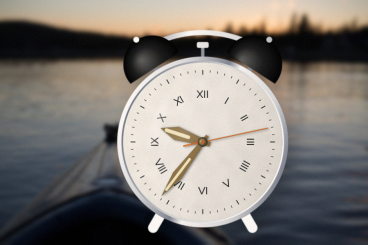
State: 9:36:13
